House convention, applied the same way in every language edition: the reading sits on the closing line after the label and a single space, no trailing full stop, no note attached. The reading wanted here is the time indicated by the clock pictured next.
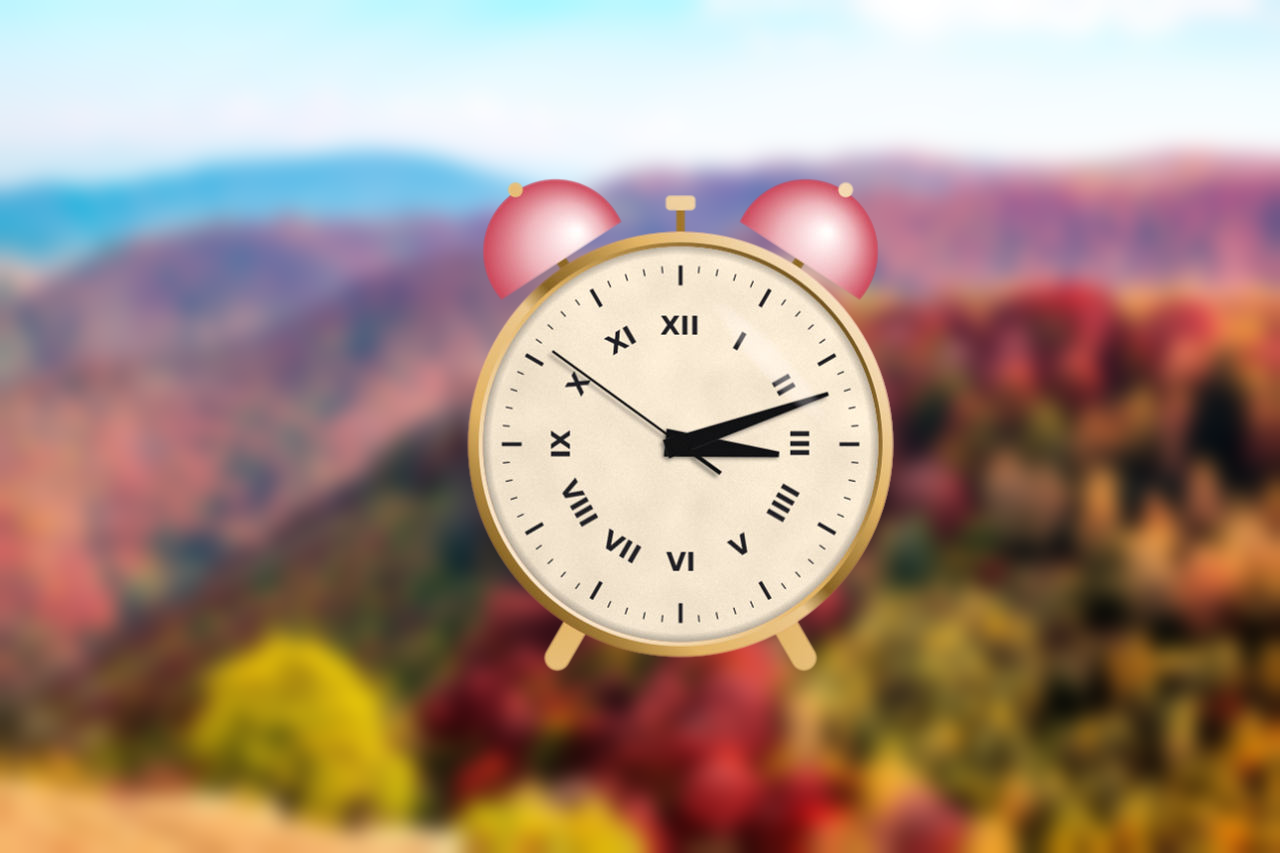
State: 3:11:51
